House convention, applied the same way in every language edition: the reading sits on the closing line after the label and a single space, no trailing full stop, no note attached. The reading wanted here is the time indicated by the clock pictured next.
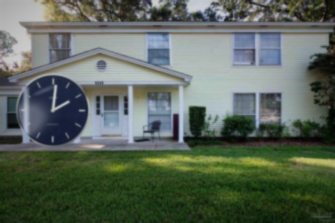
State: 2:01
